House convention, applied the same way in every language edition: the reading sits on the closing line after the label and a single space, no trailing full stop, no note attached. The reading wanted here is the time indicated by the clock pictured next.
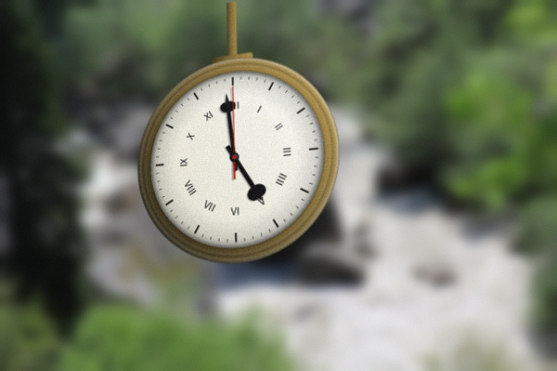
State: 4:59:00
